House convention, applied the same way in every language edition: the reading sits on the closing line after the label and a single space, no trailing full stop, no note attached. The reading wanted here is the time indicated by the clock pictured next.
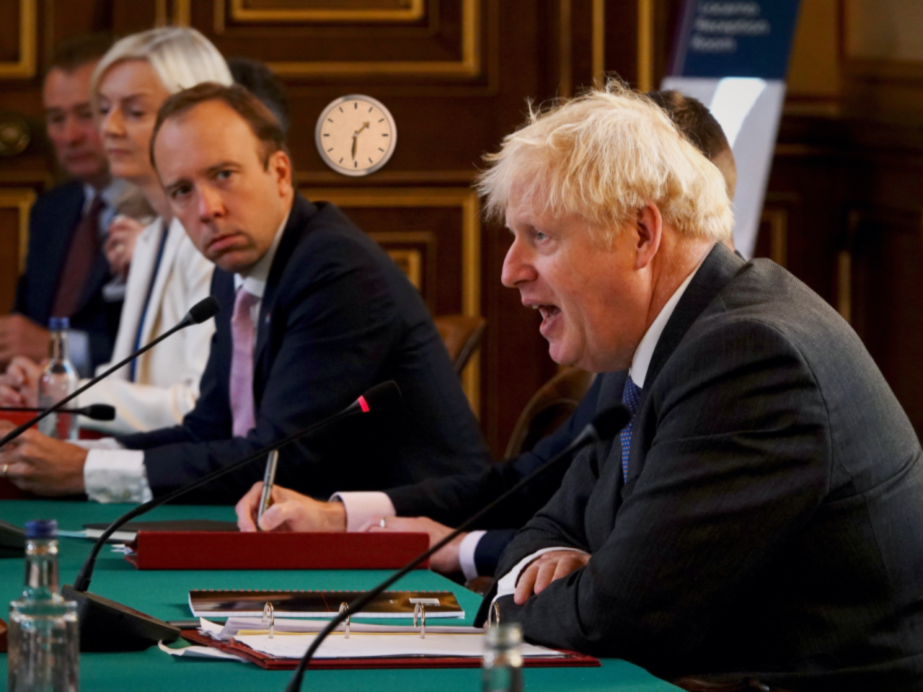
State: 1:31
